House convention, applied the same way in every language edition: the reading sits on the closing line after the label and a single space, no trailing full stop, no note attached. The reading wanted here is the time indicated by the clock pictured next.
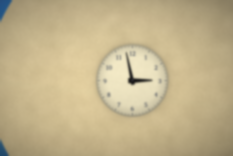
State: 2:58
